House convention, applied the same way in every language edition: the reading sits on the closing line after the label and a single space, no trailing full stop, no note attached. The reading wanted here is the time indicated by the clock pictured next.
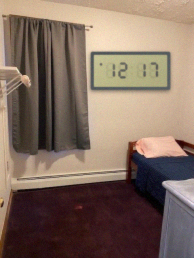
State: 12:17
